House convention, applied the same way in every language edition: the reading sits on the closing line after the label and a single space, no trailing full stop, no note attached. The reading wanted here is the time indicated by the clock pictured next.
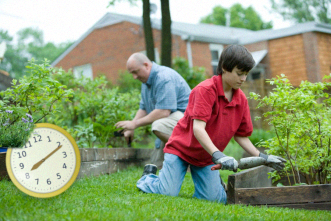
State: 8:11
